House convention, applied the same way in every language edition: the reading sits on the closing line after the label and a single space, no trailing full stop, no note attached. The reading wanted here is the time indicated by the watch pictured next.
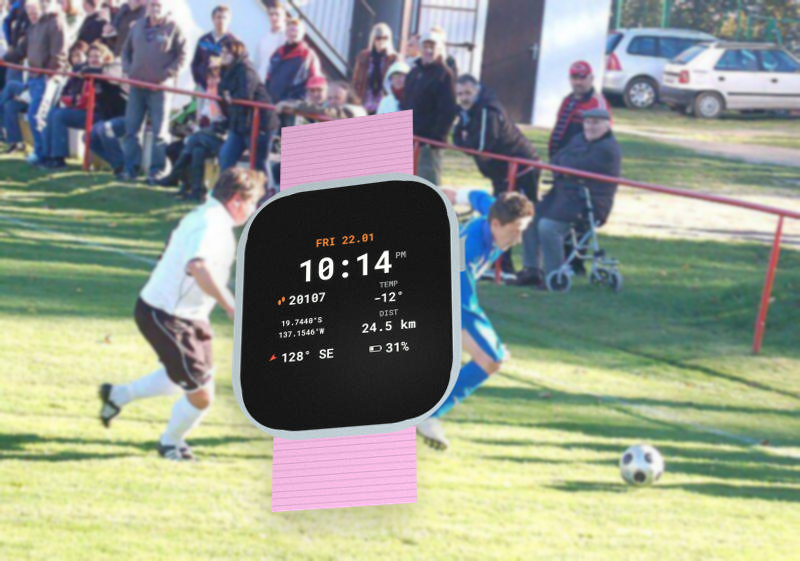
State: 10:14
